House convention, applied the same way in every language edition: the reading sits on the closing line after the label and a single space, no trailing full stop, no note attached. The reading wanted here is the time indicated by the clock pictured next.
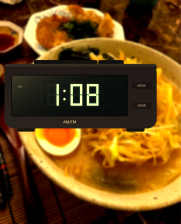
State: 1:08
